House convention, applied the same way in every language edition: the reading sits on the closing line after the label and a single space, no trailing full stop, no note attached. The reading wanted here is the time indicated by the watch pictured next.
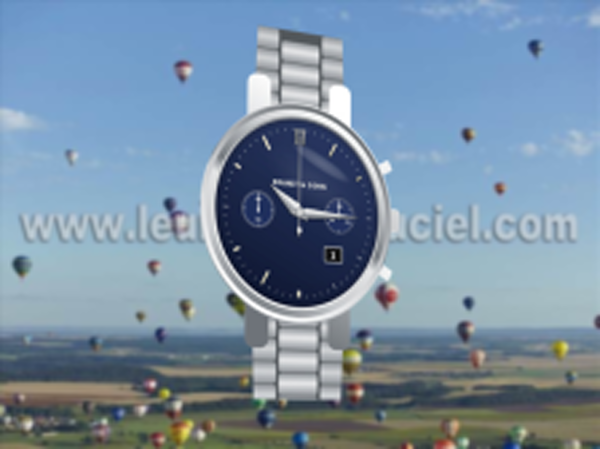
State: 10:15
